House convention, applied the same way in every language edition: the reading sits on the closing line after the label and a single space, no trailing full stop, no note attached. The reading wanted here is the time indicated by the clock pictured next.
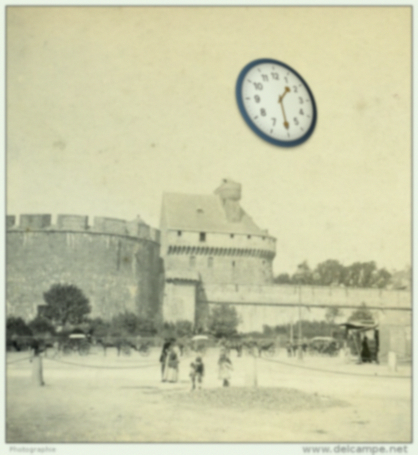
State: 1:30
